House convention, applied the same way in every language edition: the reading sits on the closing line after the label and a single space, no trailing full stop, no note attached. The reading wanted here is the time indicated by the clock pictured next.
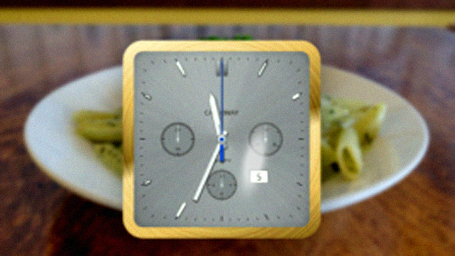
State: 11:34
